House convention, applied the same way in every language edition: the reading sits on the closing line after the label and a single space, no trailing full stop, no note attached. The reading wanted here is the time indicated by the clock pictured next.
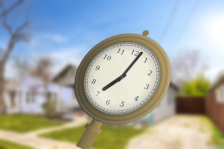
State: 7:02
